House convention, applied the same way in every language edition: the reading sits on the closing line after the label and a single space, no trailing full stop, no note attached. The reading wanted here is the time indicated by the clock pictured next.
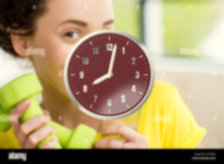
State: 8:02
